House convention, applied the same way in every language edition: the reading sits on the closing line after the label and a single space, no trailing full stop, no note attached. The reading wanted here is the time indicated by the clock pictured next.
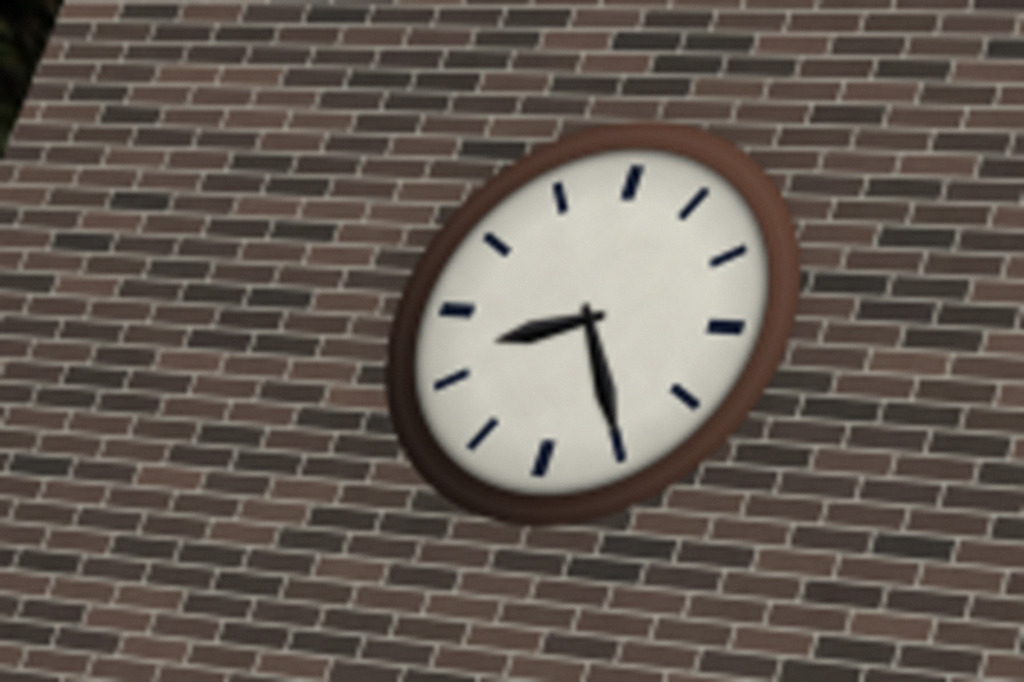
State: 8:25
